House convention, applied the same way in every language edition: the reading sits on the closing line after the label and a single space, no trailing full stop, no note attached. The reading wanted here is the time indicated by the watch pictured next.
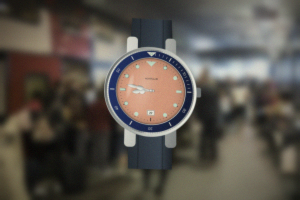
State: 8:47
